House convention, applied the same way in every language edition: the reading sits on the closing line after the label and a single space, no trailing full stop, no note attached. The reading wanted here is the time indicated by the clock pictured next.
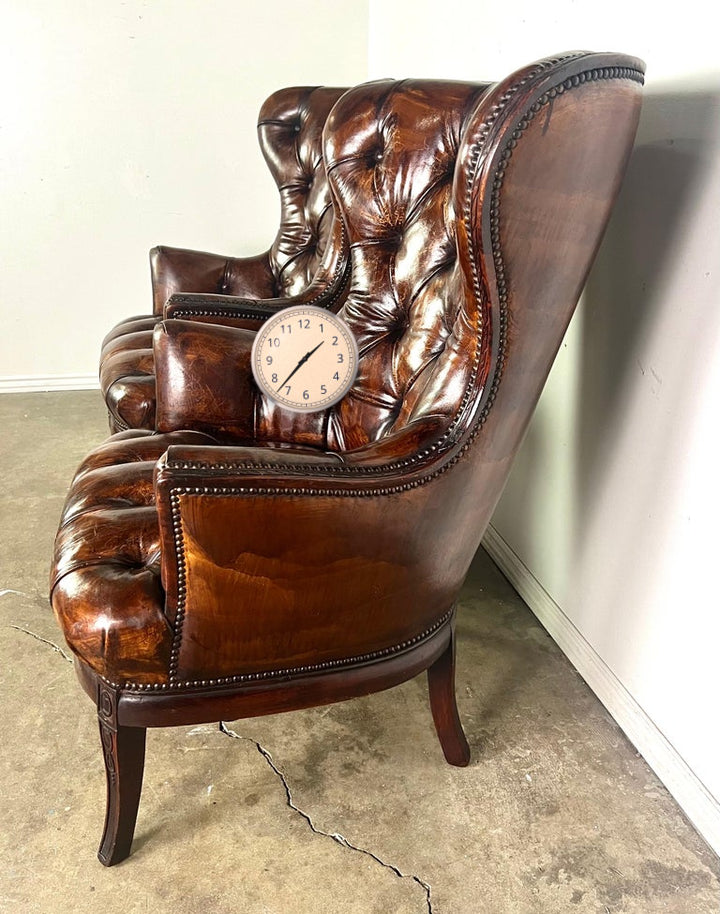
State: 1:37
